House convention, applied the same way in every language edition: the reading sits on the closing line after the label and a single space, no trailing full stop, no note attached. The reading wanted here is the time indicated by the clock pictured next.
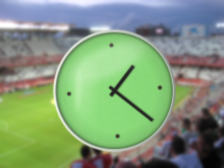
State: 1:22
